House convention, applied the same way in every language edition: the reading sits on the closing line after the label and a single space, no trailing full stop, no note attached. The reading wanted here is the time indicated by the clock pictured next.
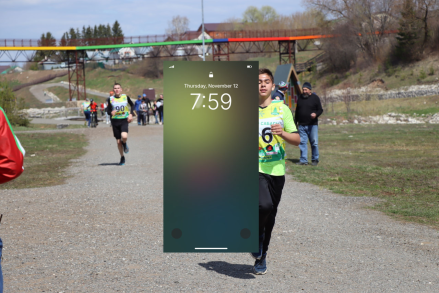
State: 7:59
